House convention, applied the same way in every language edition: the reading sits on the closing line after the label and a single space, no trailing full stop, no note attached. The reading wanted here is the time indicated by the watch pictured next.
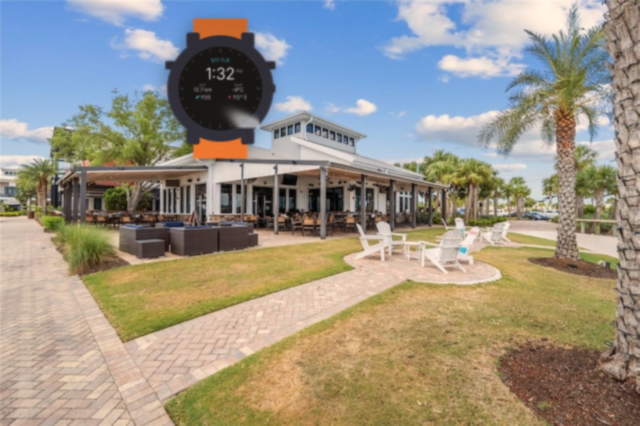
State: 1:32
